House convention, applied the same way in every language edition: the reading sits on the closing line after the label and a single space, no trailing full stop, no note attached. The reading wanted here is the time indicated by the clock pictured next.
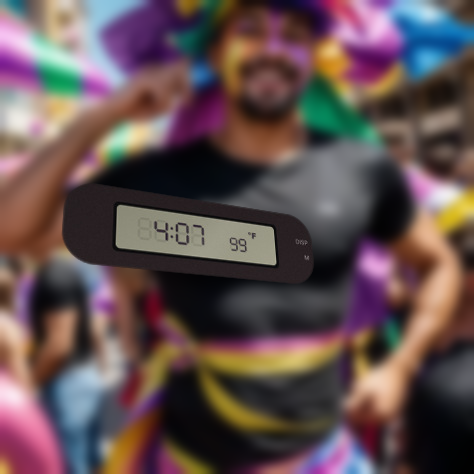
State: 4:07
